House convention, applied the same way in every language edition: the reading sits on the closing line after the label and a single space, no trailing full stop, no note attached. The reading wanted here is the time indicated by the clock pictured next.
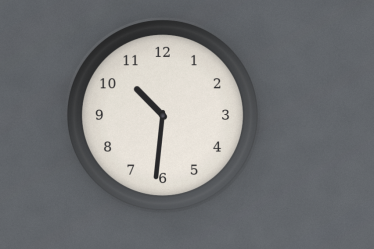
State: 10:31
